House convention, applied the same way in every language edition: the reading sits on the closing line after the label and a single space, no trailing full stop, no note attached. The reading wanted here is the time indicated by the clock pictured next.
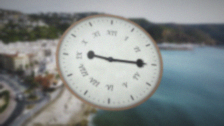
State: 9:15
